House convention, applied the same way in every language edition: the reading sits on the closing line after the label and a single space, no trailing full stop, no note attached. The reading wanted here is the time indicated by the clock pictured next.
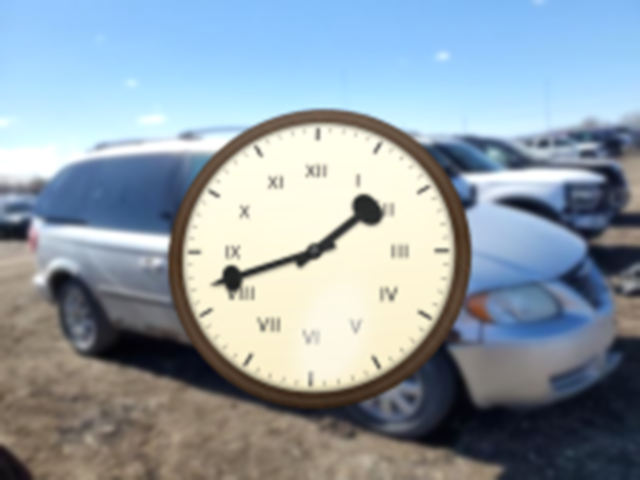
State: 1:42
